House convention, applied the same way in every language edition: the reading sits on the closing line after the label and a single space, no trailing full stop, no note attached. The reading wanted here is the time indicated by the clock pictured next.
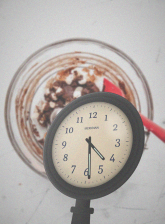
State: 4:29
